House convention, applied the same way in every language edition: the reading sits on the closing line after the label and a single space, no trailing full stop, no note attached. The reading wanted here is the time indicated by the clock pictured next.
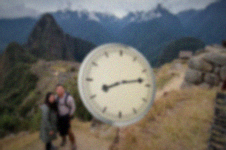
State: 8:13
